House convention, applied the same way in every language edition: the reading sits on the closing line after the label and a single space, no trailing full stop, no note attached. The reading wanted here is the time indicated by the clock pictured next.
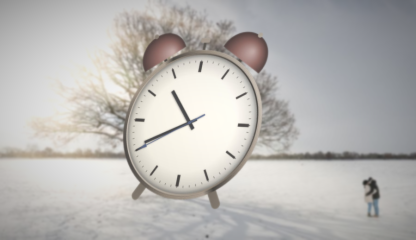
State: 10:40:40
